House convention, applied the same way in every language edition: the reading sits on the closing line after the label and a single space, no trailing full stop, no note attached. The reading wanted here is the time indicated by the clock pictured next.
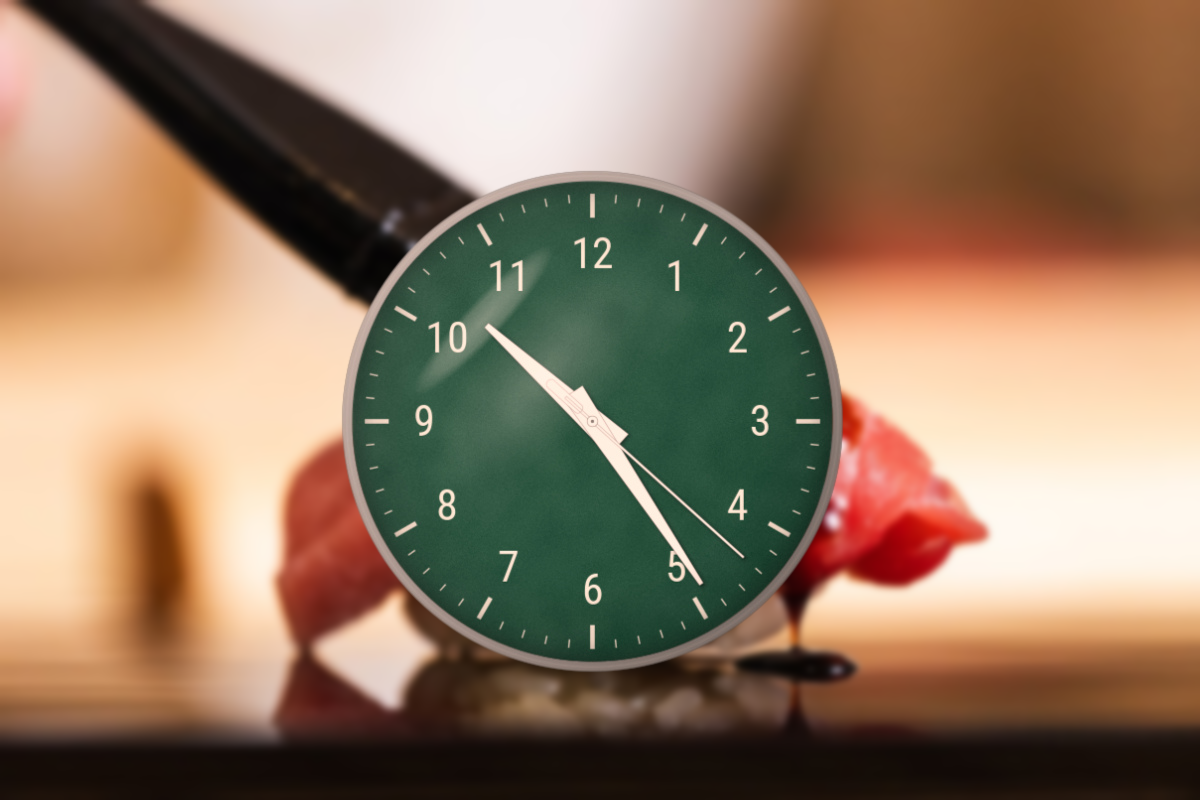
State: 10:24:22
